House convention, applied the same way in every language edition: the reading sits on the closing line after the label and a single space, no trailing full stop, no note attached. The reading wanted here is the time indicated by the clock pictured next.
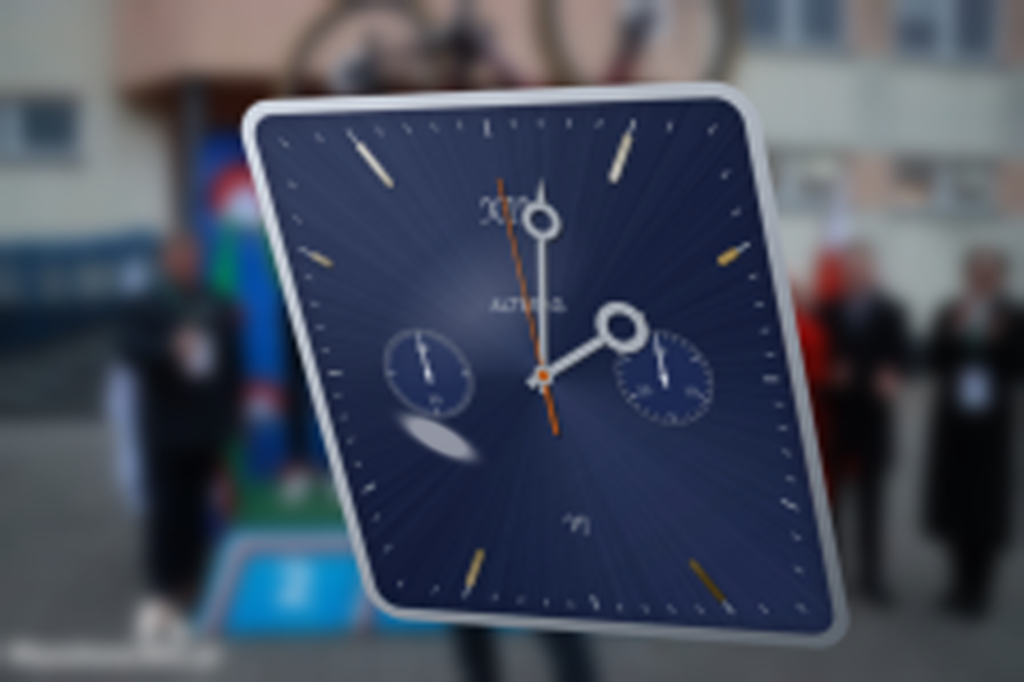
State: 2:02
